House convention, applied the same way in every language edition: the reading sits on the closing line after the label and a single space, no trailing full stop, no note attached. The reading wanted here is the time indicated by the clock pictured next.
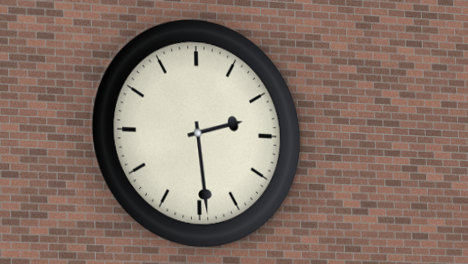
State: 2:29
